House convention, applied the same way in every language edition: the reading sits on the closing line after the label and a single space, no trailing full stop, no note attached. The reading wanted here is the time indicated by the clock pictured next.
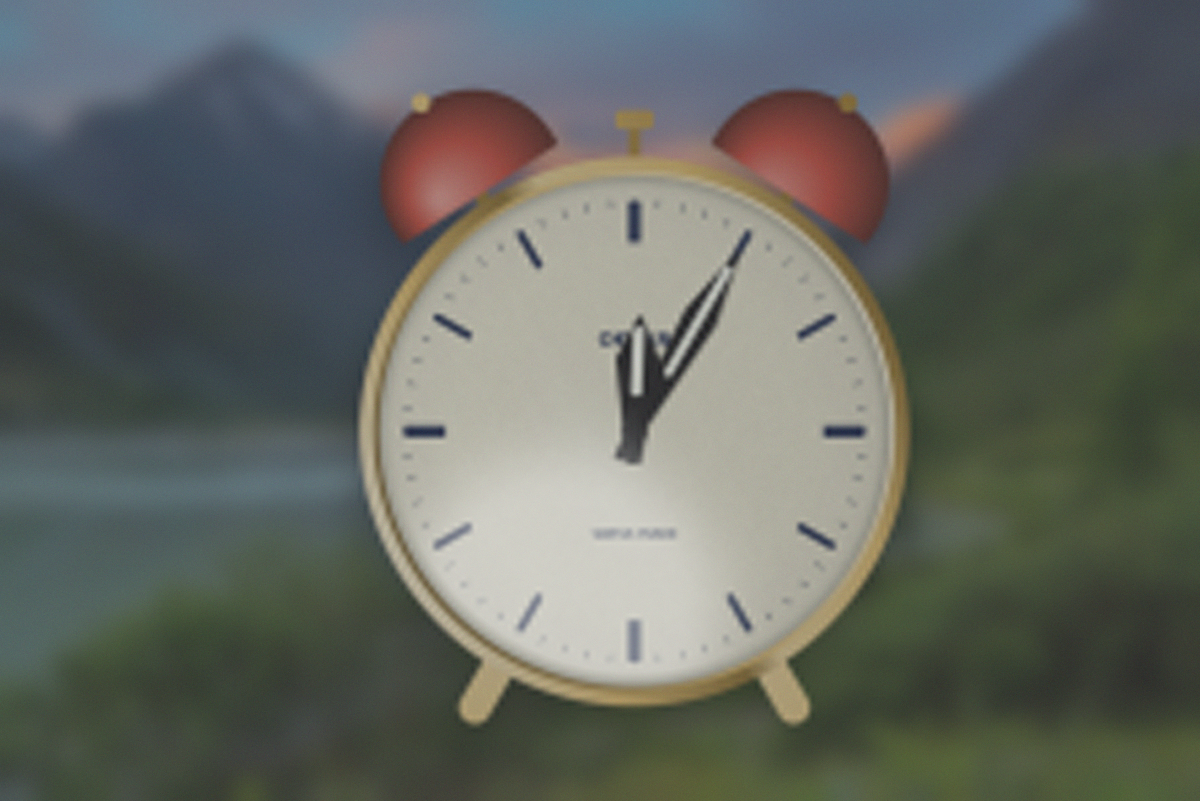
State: 12:05
